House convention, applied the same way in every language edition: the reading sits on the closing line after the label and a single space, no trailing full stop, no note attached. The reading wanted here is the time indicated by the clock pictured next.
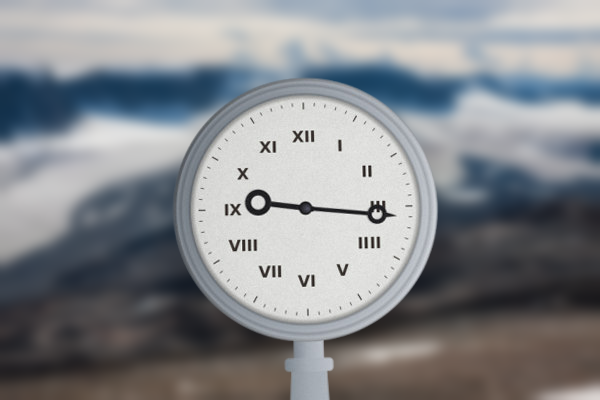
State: 9:16
